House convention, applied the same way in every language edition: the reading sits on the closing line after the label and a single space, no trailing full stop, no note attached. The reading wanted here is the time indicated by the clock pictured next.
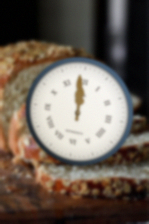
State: 11:59
